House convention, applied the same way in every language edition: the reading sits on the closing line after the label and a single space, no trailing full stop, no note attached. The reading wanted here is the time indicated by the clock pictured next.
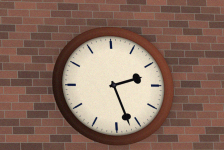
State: 2:27
